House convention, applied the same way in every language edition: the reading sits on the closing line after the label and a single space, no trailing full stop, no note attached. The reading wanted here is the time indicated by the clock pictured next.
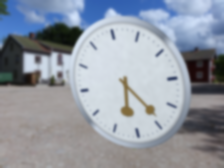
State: 6:24
